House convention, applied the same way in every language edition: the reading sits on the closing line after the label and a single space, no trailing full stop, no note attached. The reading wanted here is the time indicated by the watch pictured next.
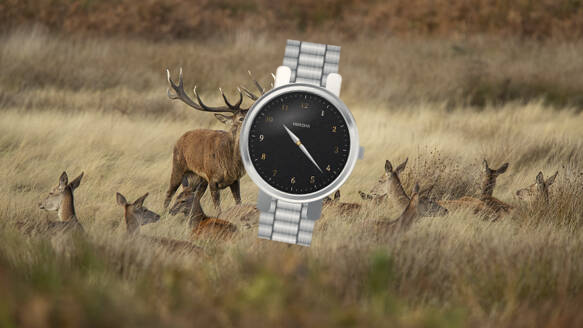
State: 10:22
